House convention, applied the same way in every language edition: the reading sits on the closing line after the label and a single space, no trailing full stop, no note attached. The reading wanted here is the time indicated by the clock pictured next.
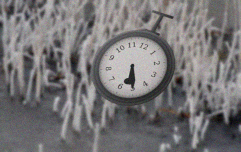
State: 5:25
